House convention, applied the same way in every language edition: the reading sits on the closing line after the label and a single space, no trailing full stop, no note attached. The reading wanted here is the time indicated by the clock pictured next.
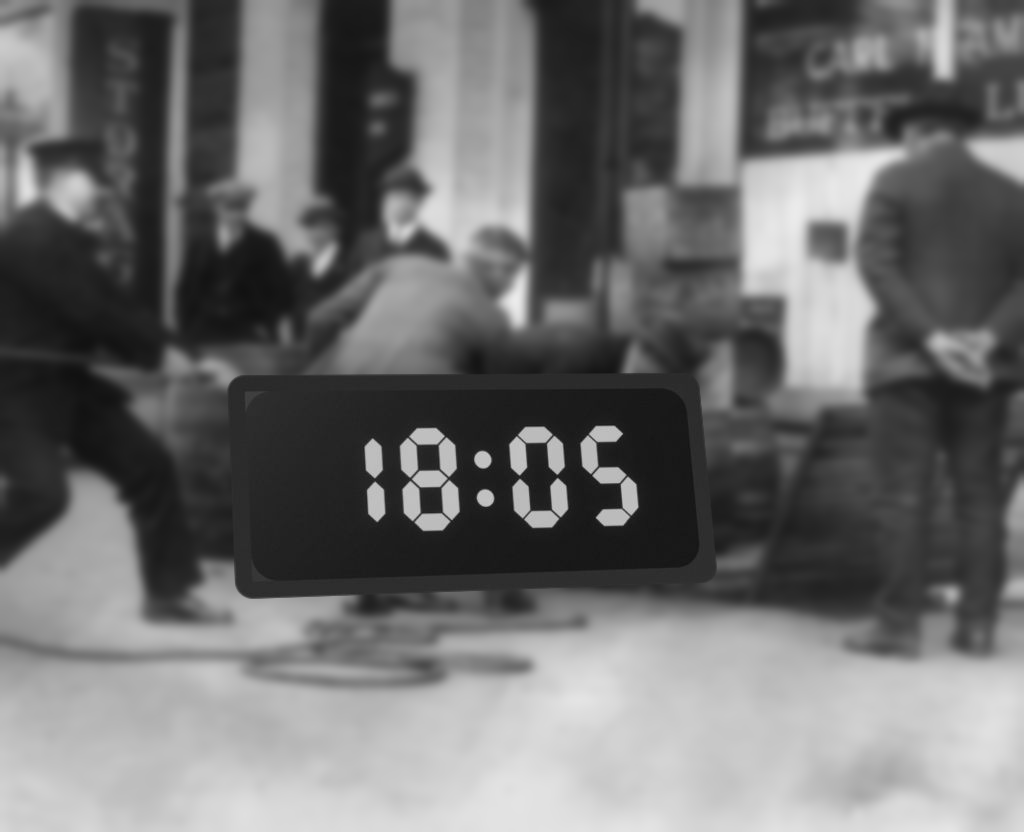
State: 18:05
